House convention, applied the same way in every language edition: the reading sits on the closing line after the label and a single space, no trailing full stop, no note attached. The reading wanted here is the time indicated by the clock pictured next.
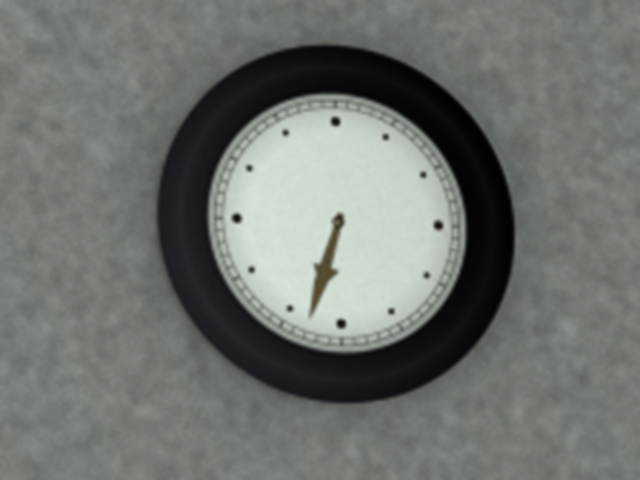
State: 6:33
